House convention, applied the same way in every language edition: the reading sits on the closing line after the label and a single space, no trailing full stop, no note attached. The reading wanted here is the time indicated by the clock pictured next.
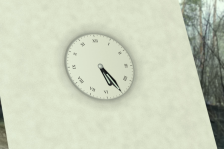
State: 5:25
